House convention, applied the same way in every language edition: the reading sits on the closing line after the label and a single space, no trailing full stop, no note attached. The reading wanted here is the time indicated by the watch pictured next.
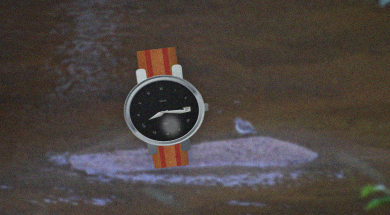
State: 8:16
